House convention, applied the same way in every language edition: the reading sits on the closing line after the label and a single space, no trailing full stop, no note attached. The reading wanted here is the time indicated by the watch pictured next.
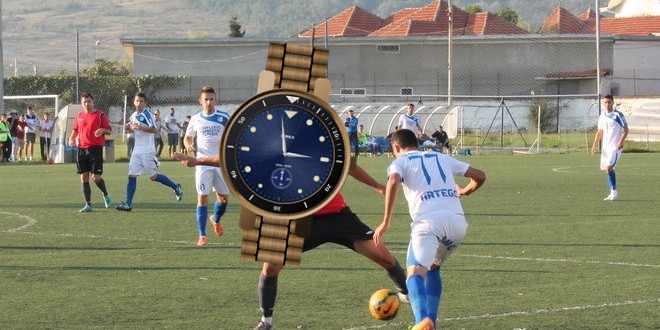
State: 2:58
